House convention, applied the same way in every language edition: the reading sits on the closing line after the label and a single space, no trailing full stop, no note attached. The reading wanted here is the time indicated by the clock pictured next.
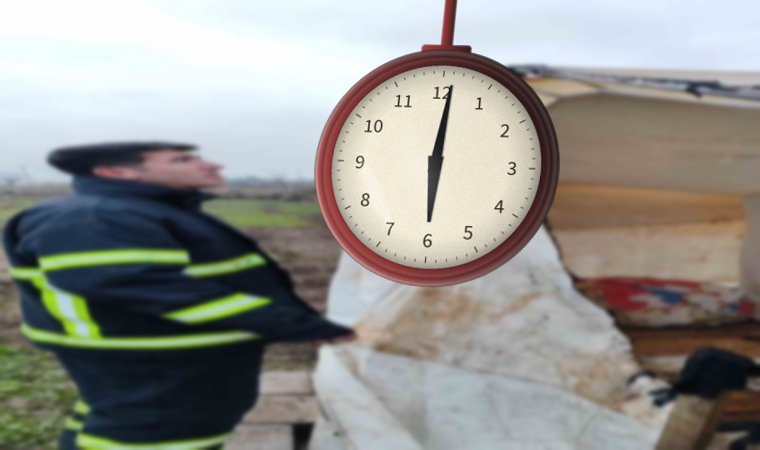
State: 6:01
